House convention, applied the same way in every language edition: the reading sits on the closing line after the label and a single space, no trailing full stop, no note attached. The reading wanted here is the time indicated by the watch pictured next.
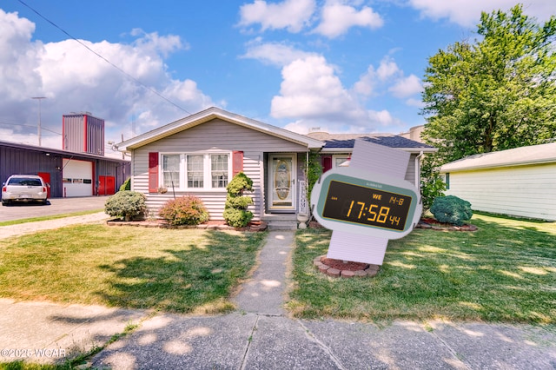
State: 17:58:44
